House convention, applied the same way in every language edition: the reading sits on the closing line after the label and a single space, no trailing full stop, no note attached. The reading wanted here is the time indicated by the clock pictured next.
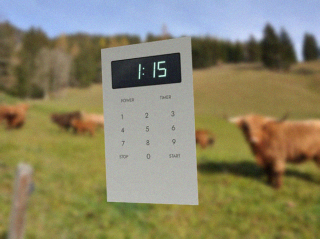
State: 1:15
